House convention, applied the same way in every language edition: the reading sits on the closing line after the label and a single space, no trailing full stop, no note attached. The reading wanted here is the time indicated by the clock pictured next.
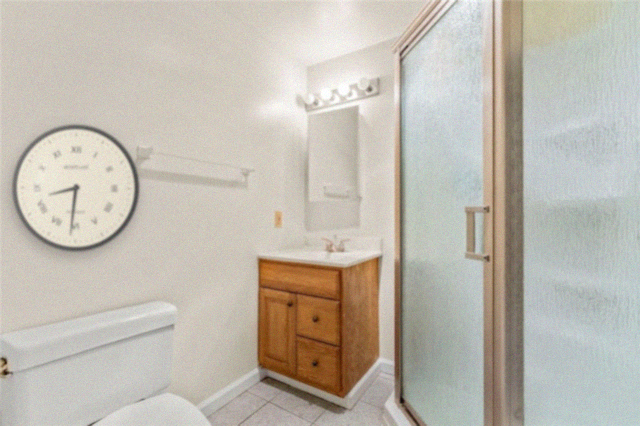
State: 8:31
